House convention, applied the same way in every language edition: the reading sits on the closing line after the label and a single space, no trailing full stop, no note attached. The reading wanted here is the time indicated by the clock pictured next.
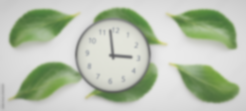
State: 2:58
